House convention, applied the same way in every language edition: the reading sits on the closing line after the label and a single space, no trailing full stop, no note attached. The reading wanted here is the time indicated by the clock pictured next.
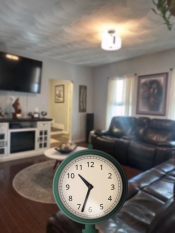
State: 10:33
